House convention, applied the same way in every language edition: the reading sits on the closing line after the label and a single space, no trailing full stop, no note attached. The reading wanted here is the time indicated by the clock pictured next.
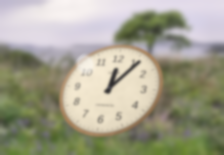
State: 12:06
